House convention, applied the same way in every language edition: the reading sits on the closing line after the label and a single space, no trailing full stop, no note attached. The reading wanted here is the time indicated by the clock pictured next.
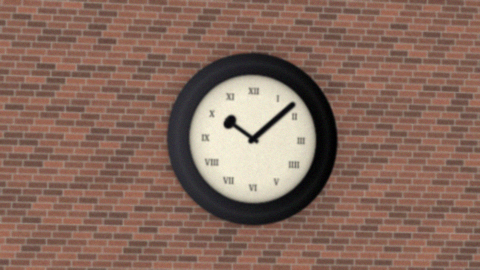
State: 10:08
